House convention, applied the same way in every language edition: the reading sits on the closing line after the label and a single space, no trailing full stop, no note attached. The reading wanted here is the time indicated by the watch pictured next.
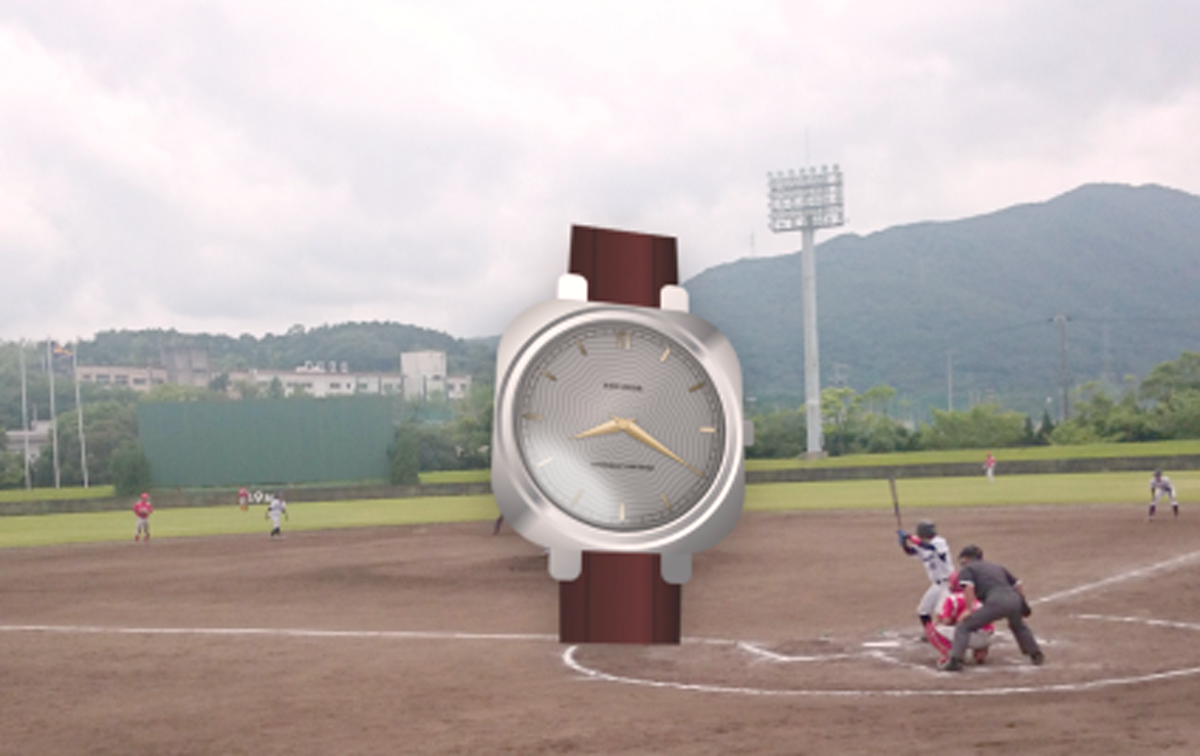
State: 8:20
